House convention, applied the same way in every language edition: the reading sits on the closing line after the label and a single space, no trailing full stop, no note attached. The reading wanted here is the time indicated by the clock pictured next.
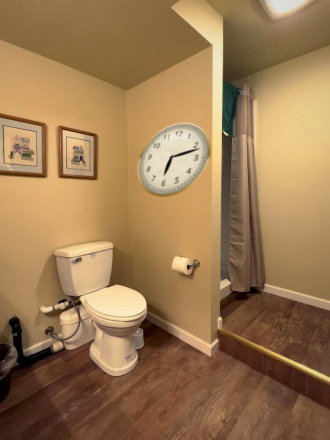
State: 6:12
